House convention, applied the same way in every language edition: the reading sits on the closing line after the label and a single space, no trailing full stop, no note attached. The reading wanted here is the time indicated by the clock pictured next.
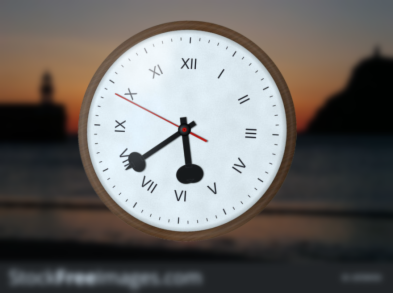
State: 5:38:49
